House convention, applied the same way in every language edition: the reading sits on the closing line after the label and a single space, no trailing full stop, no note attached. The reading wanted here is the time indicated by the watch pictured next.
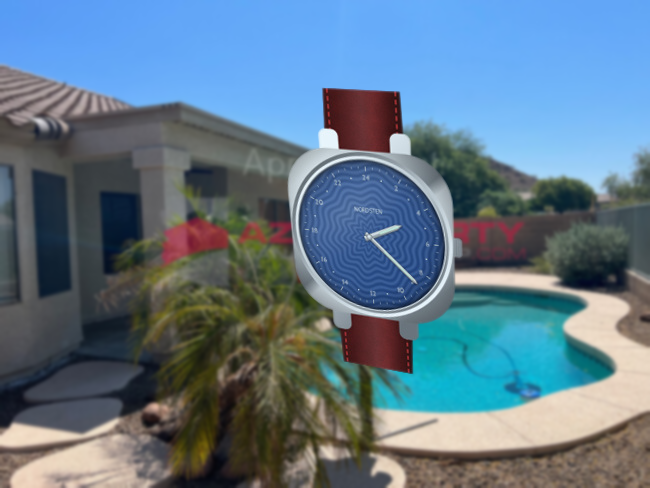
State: 4:22
